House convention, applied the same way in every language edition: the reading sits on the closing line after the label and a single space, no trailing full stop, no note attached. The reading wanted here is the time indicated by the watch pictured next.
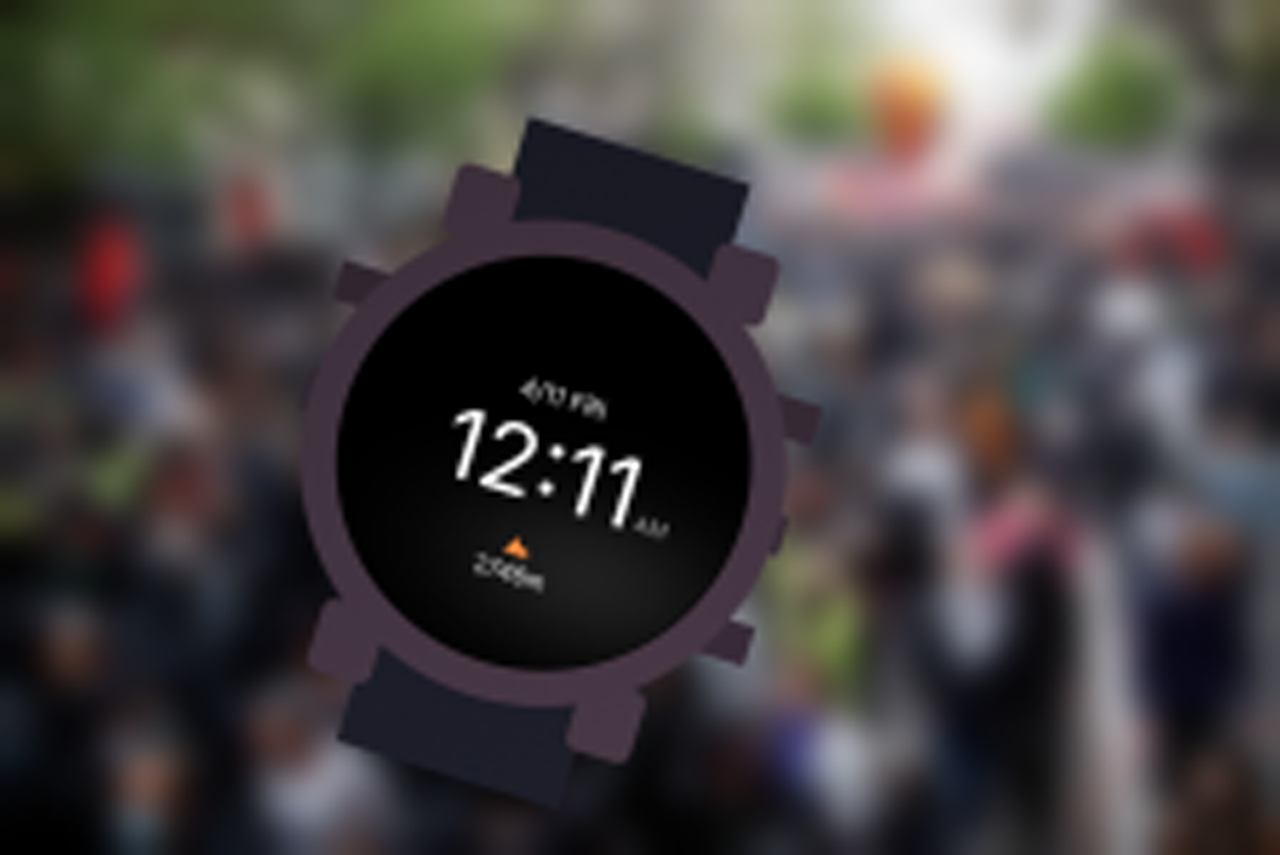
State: 12:11
